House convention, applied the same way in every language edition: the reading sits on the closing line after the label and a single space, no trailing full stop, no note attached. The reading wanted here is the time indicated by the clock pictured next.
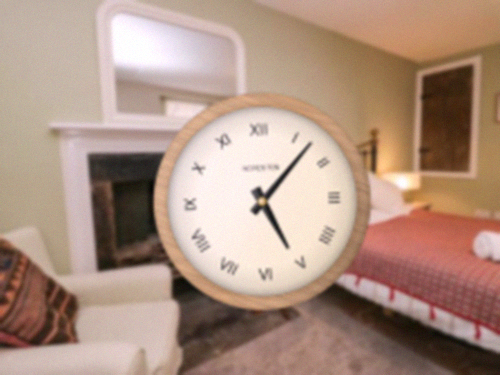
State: 5:07
